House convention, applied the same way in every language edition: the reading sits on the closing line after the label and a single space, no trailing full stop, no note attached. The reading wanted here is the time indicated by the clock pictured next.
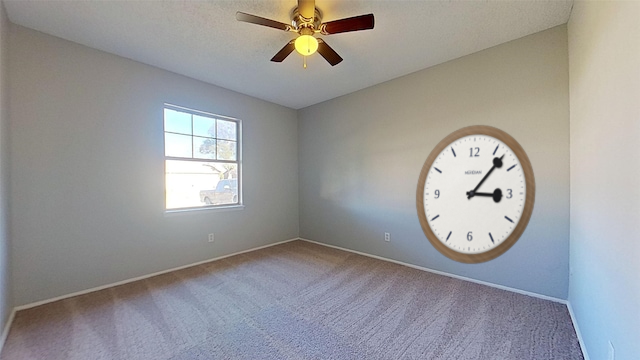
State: 3:07
